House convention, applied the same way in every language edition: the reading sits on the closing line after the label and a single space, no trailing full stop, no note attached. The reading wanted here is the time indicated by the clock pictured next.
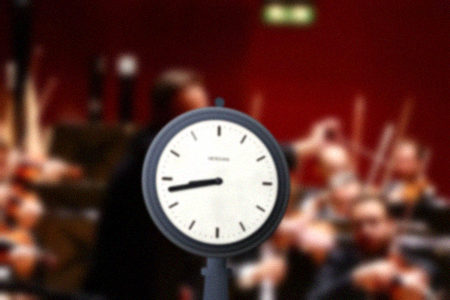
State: 8:43
